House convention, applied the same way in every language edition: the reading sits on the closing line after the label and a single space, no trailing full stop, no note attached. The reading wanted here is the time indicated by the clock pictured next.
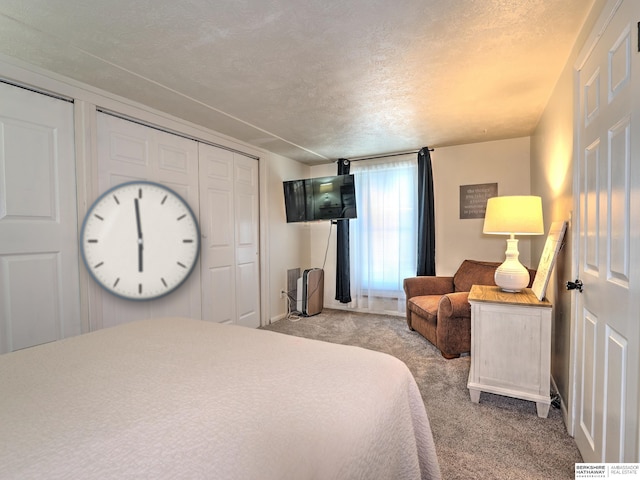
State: 5:59
